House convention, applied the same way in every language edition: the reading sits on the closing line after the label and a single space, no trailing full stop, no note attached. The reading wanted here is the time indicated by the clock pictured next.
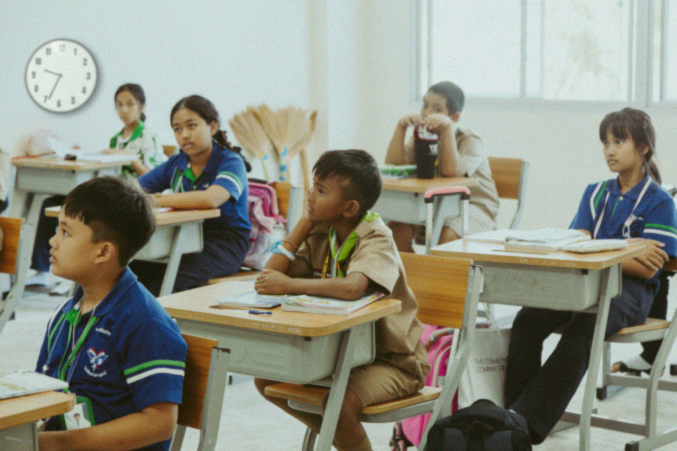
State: 9:34
